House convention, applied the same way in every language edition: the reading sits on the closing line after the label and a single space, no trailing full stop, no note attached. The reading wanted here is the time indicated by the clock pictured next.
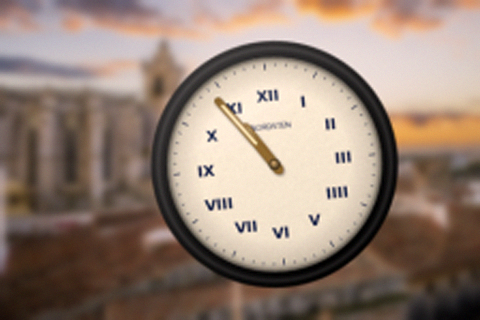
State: 10:54
